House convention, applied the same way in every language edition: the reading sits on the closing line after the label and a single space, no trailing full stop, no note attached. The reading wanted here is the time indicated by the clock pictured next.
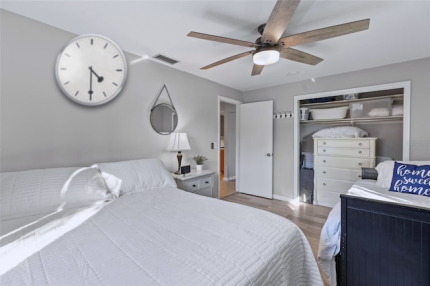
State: 4:30
